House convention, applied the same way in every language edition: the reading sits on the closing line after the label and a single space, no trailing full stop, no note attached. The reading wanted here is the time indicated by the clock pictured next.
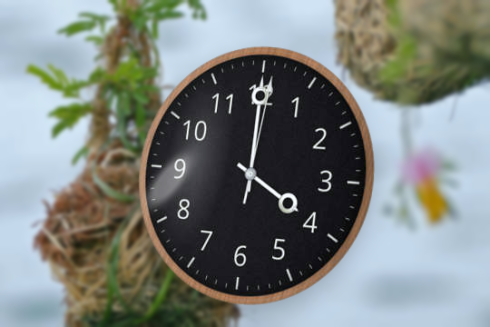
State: 4:00:01
